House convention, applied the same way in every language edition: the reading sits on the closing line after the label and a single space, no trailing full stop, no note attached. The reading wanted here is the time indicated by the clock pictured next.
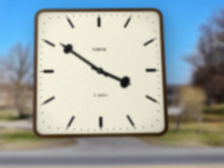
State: 3:51
